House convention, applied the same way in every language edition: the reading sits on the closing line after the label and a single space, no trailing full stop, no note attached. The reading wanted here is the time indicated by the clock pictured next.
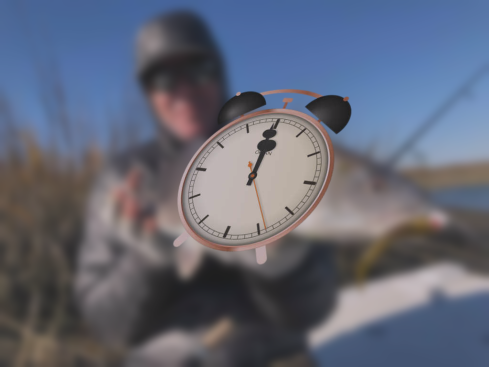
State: 11:59:24
